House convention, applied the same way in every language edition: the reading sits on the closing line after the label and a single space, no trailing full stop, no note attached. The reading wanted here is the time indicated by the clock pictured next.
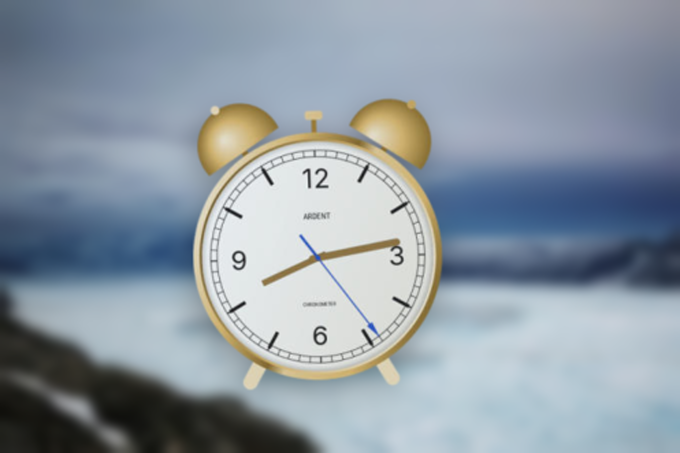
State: 8:13:24
